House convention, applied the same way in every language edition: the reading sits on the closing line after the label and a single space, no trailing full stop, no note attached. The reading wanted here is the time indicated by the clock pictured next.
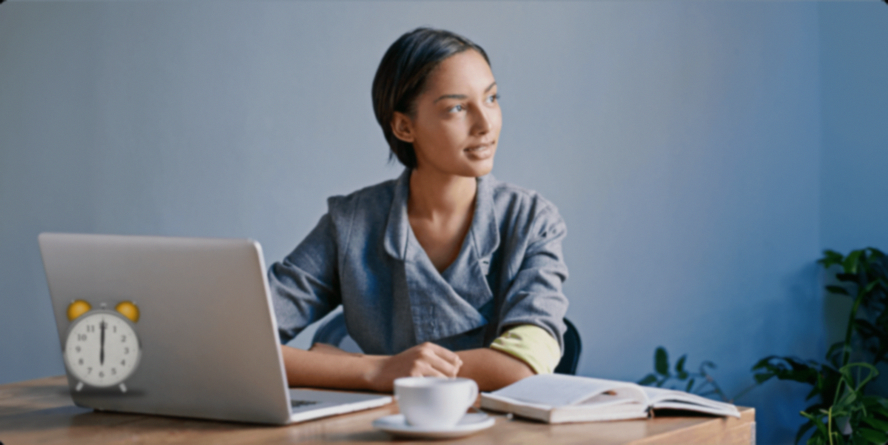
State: 6:00
